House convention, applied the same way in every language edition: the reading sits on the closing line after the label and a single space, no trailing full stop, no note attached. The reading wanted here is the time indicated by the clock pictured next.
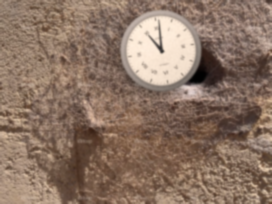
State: 11:01
